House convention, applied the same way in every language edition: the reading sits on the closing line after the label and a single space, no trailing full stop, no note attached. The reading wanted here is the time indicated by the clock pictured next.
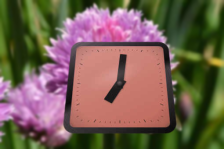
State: 7:01
